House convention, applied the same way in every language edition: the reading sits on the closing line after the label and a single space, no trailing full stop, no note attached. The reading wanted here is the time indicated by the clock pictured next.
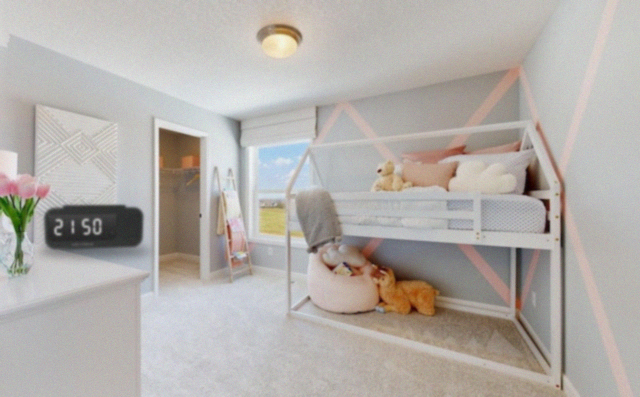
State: 21:50
